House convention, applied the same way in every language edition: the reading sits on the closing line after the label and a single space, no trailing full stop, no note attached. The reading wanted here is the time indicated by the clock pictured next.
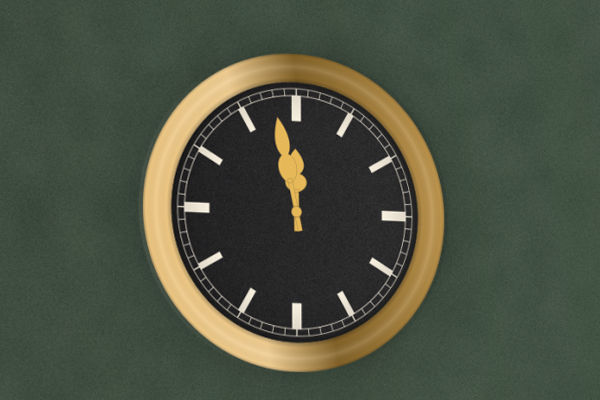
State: 11:58
